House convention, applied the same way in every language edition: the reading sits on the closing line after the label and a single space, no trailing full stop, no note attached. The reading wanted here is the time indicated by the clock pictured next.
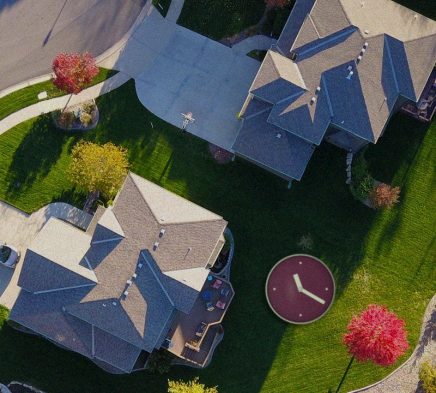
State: 11:20
